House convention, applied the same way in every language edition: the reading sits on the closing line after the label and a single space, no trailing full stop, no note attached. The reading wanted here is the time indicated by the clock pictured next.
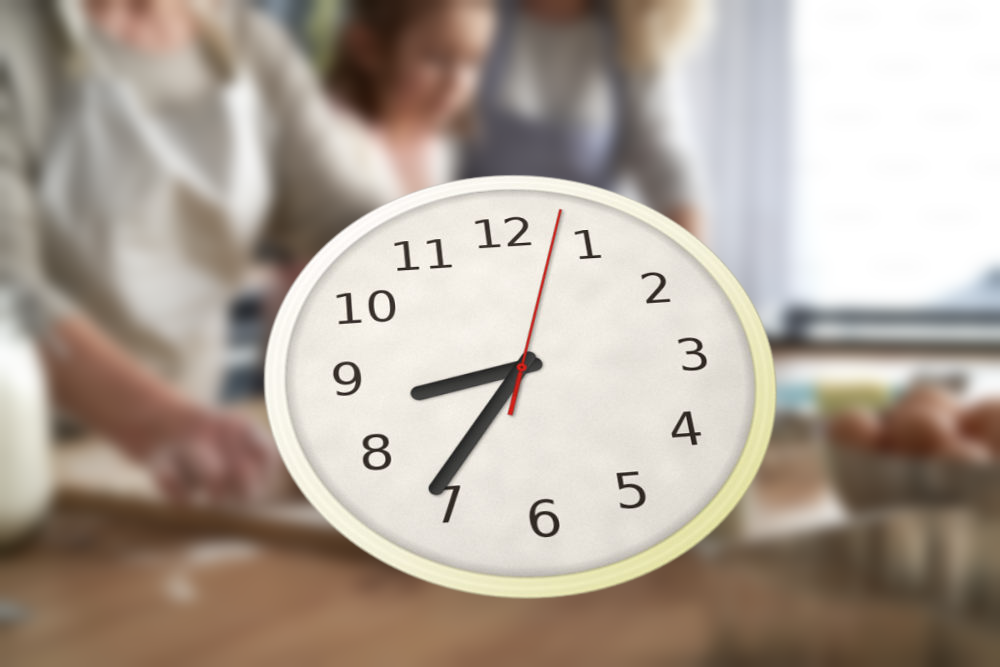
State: 8:36:03
